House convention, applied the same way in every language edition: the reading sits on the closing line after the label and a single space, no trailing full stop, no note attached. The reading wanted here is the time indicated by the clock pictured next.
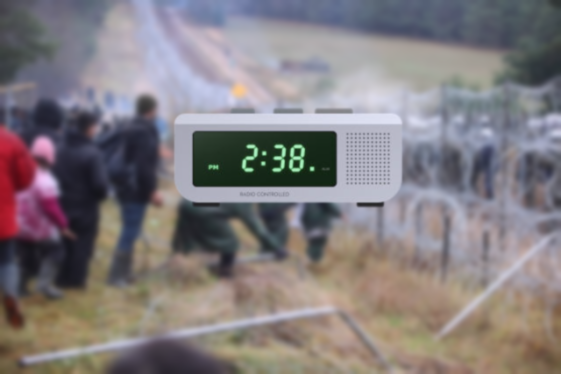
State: 2:38
